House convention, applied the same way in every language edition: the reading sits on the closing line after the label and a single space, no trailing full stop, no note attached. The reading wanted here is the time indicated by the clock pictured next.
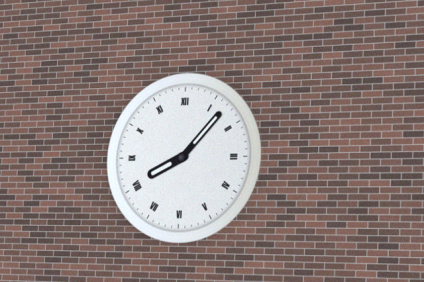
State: 8:07
